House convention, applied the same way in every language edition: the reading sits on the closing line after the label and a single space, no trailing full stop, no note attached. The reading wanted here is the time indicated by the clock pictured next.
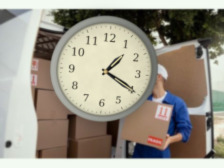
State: 1:20
